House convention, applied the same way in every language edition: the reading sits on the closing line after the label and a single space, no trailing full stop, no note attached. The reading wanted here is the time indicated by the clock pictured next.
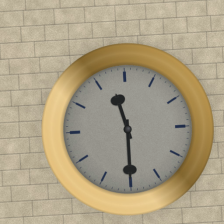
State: 11:30
